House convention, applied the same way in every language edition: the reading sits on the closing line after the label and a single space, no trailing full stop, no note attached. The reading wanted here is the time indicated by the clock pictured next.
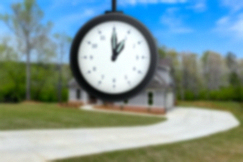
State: 1:00
